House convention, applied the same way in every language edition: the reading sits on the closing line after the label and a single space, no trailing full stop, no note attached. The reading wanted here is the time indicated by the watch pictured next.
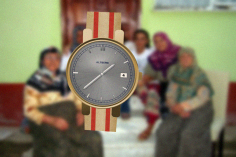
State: 1:38
